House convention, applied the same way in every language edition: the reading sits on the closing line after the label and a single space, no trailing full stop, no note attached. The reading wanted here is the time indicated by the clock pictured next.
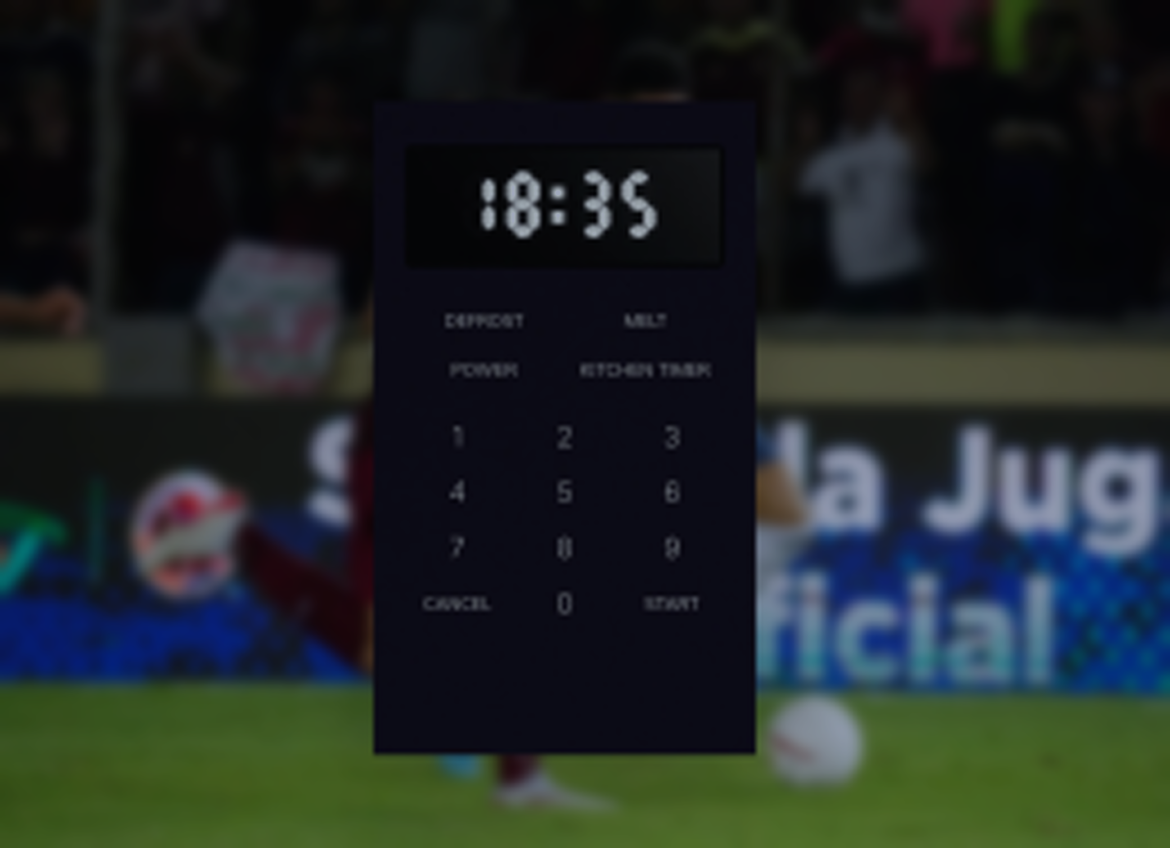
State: 18:35
